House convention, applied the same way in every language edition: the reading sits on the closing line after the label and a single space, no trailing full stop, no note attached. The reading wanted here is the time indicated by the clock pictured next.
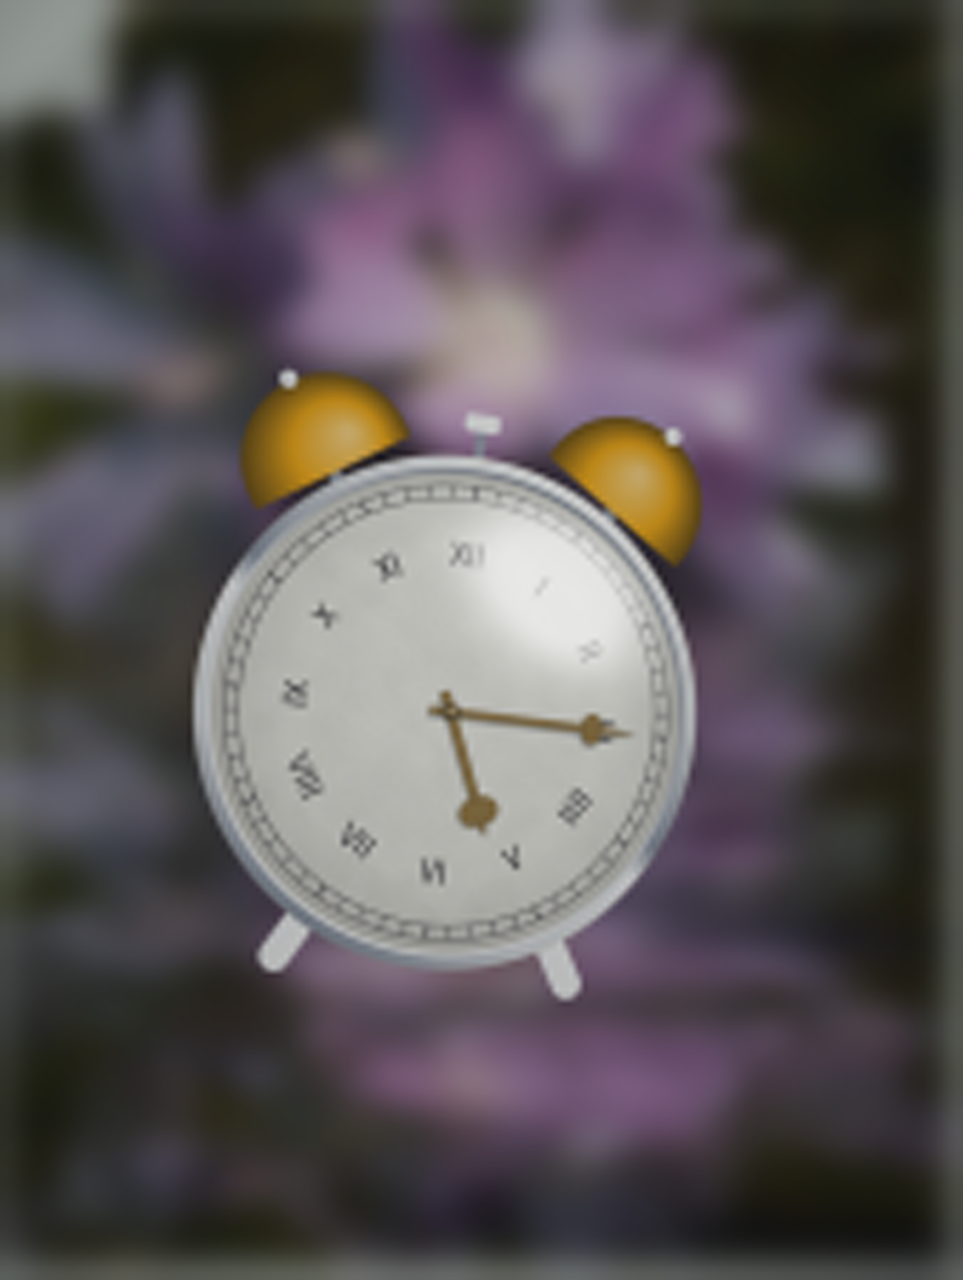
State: 5:15
